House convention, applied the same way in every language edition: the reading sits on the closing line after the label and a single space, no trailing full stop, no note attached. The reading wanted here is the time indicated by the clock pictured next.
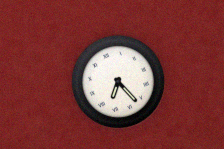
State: 7:27
